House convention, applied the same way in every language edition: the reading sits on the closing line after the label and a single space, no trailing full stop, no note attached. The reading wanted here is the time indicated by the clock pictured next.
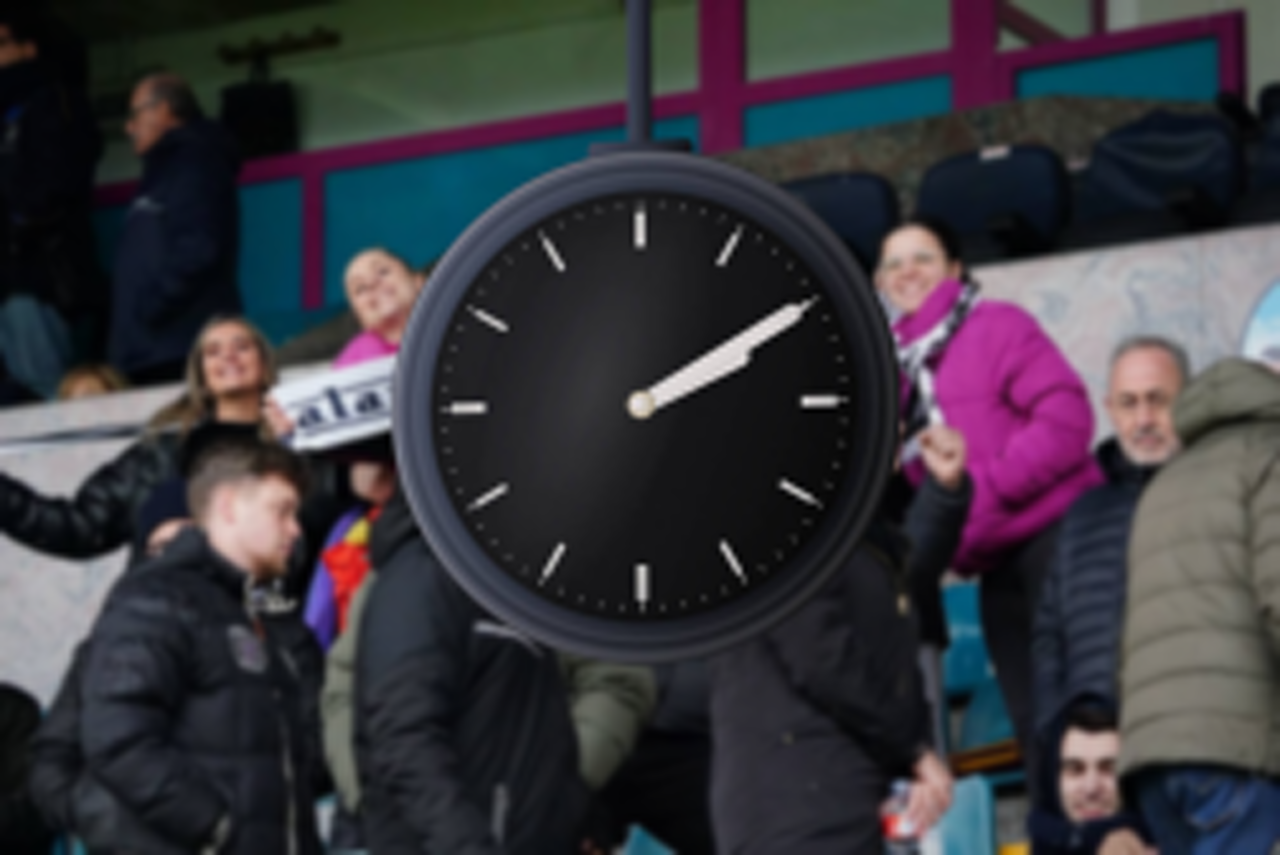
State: 2:10
